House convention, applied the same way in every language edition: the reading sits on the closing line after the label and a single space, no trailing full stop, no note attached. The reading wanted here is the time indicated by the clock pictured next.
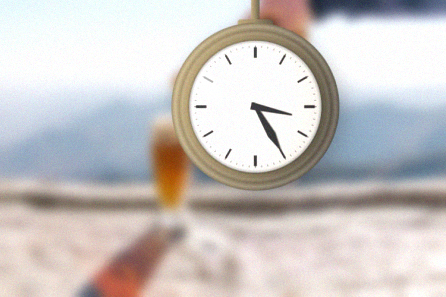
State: 3:25
